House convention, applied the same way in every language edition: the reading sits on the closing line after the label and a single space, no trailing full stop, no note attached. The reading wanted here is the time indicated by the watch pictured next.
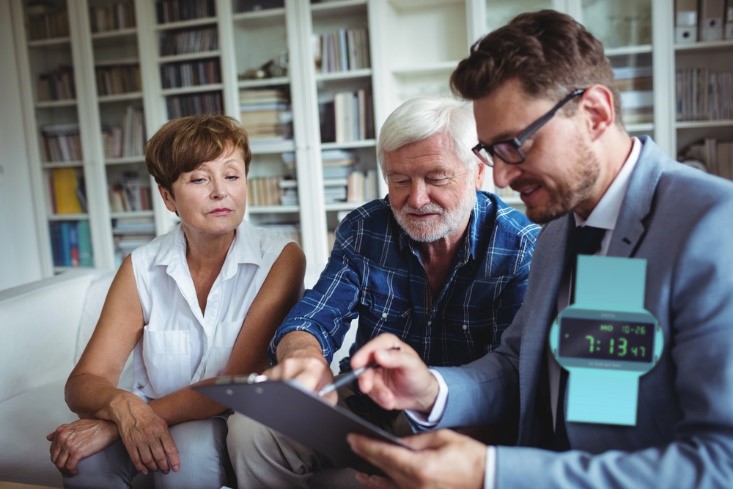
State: 7:13
